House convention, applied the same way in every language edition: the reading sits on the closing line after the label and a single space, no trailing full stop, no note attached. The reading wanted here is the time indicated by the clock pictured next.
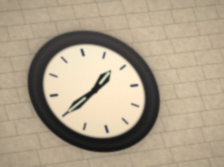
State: 1:40
